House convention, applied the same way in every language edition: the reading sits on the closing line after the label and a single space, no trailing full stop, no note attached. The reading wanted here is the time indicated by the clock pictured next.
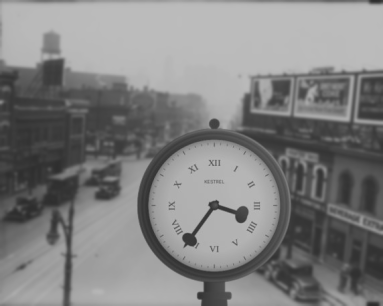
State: 3:36
